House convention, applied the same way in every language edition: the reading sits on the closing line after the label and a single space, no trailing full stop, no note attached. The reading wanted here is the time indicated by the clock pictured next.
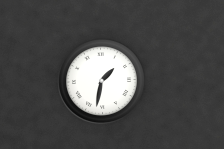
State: 1:32
